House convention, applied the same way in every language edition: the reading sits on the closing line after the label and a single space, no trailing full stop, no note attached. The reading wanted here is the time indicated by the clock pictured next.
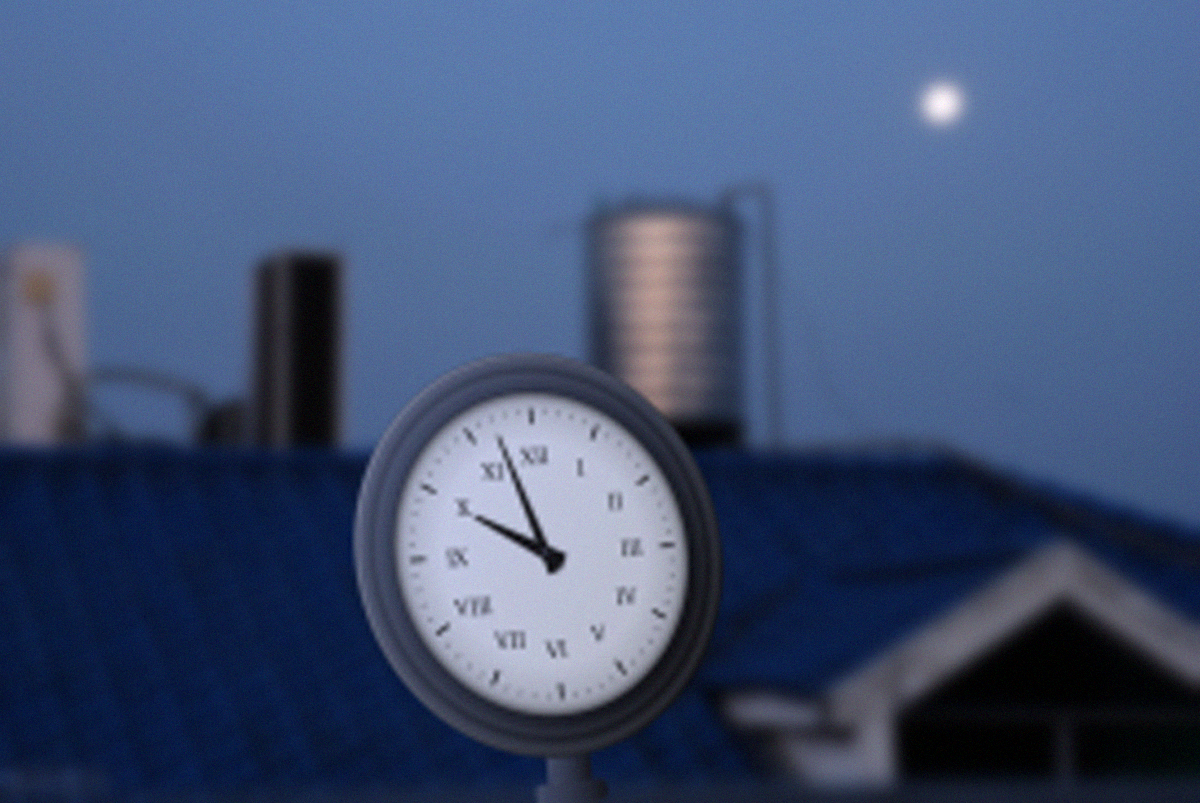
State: 9:57
